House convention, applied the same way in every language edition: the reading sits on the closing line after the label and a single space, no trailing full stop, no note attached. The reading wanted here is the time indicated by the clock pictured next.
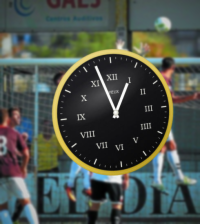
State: 12:57
